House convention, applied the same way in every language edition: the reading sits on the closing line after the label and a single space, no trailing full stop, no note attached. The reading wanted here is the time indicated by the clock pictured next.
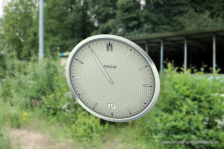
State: 10:55
